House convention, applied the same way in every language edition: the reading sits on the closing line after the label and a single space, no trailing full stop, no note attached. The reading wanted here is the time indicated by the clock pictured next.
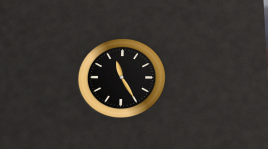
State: 11:25
